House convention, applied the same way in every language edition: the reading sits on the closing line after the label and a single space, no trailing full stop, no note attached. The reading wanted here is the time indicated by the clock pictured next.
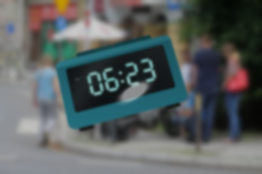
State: 6:23
